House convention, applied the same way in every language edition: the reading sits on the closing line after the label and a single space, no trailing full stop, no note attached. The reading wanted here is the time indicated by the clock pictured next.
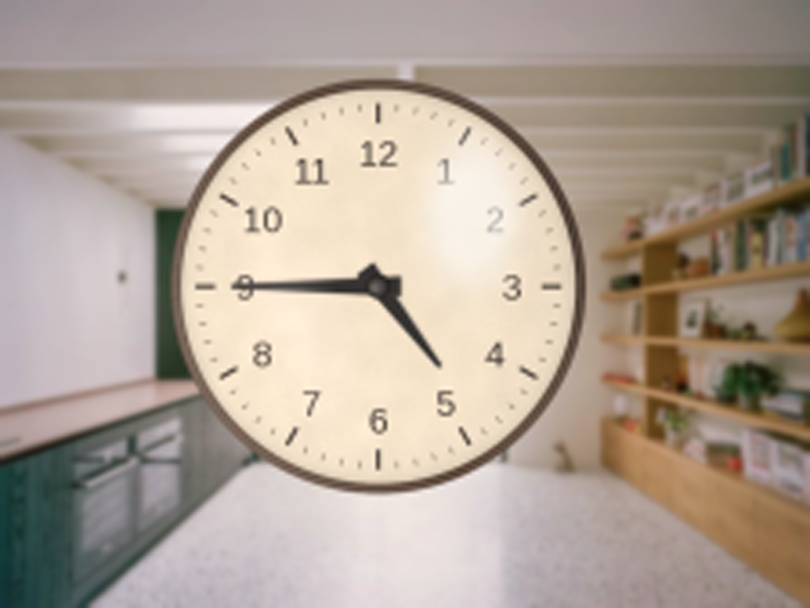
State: 4:45
